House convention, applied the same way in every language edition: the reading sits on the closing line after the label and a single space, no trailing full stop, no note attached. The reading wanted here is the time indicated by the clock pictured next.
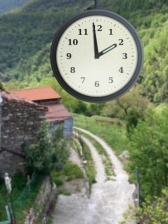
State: 1:59
